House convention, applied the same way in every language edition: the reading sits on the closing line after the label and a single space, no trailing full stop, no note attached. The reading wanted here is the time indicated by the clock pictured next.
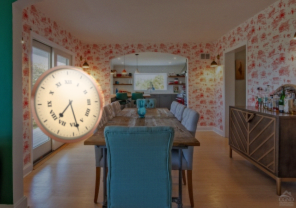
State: 7:28
